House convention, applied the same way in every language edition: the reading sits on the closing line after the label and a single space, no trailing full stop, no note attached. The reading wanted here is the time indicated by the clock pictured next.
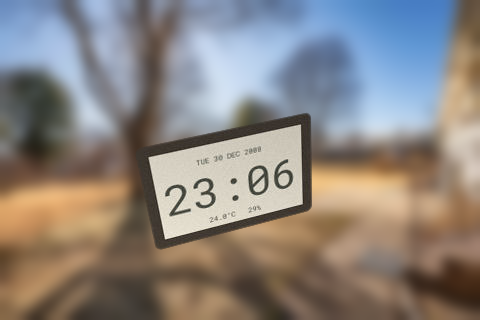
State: 23:06
